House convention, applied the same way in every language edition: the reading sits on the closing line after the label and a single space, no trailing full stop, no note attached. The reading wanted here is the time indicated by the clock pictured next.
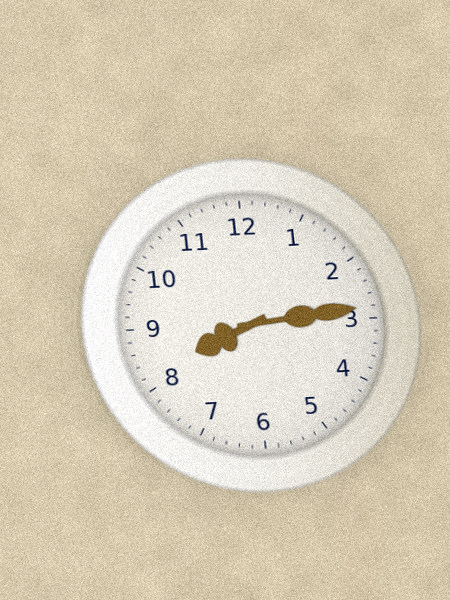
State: 8:14
